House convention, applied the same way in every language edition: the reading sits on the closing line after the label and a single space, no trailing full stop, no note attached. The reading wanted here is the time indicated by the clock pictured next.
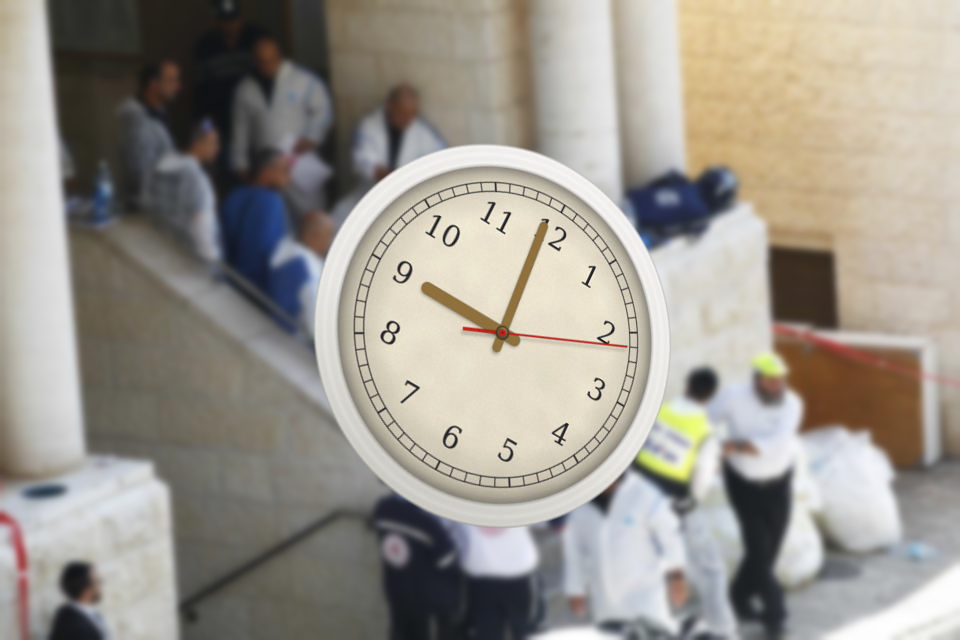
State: 8:59:11
